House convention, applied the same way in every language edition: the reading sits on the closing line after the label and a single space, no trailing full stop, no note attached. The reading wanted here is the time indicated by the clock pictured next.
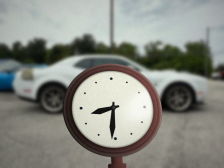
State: 8:31
